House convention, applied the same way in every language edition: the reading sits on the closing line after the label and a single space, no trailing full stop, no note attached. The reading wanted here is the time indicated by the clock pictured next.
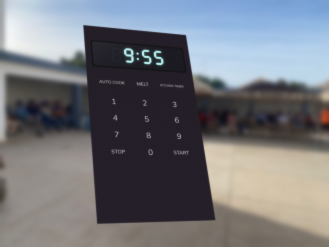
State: 9:55
